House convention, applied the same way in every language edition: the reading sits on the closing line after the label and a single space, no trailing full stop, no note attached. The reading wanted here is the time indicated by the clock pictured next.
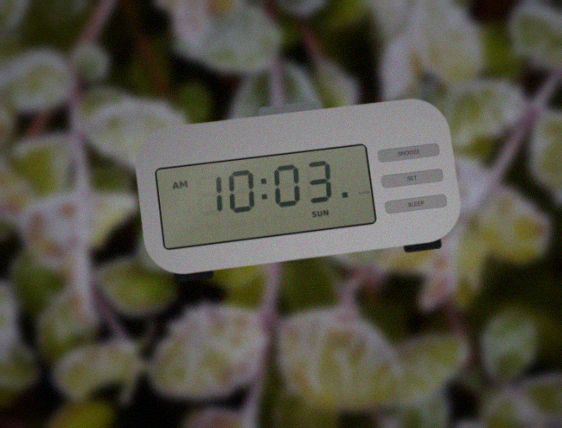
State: 10:03
